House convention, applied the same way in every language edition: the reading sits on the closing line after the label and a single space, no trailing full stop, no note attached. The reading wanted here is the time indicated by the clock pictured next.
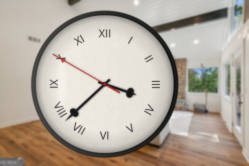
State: 3:37:50
